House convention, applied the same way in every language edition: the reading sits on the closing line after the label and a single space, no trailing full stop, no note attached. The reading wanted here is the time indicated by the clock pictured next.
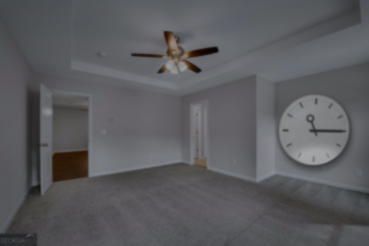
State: 11:15
